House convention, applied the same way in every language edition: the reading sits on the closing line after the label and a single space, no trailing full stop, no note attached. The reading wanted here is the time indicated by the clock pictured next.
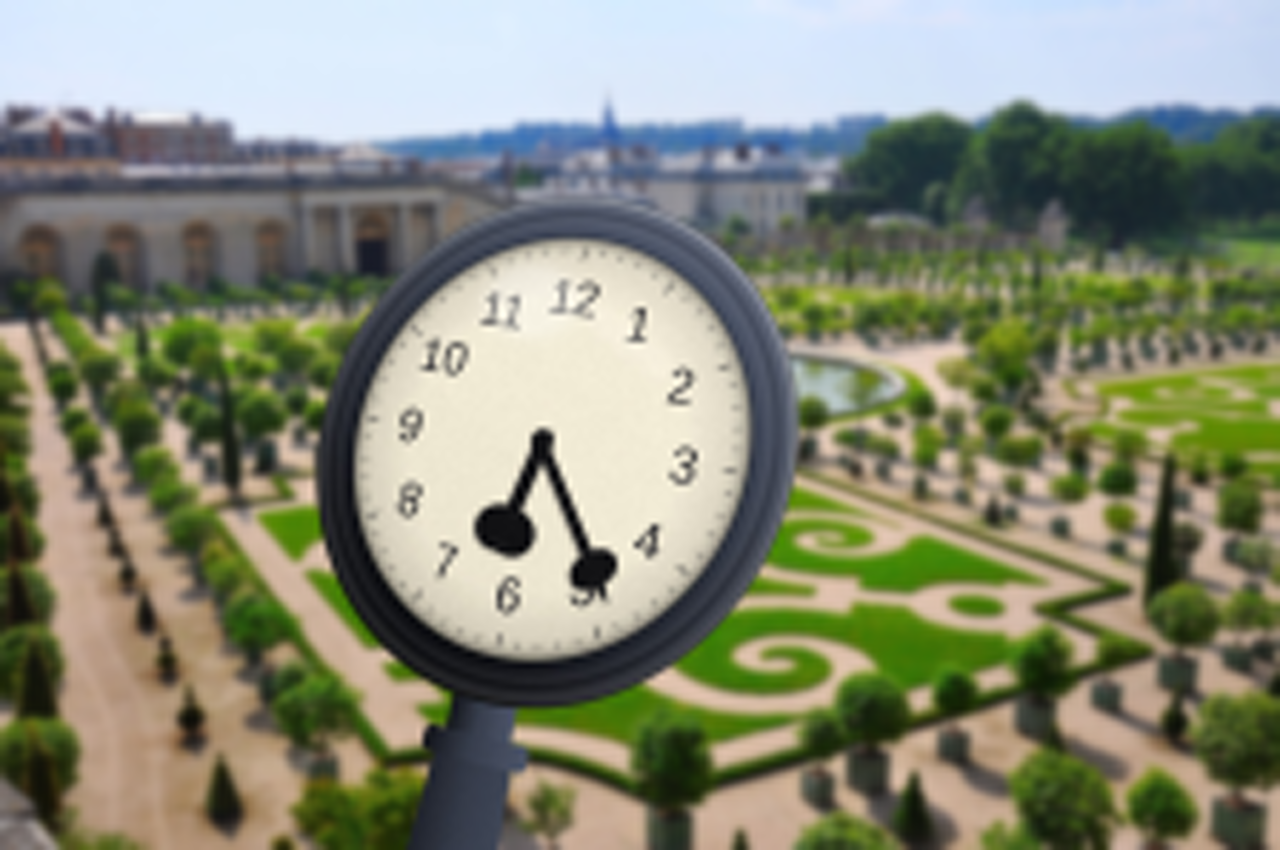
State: 6:24
